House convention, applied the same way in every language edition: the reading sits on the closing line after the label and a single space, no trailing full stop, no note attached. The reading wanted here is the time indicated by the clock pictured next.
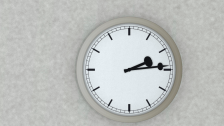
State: 2:14
